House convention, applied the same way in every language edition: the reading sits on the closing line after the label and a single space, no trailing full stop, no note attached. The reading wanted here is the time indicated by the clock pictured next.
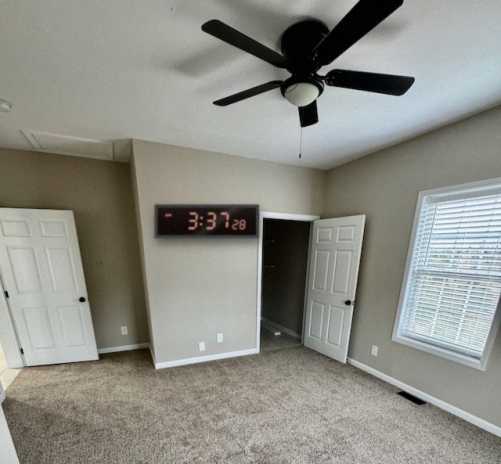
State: 3:37:28
